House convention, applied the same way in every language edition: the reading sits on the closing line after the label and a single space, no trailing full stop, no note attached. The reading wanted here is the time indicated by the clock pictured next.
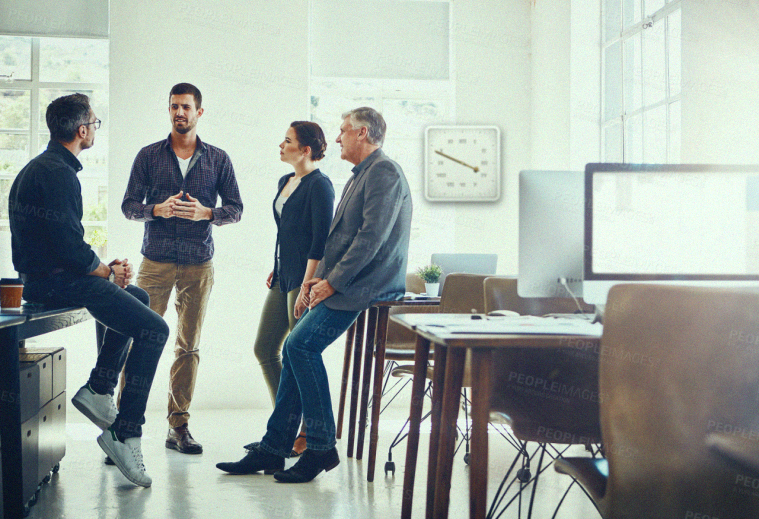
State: 3:49
